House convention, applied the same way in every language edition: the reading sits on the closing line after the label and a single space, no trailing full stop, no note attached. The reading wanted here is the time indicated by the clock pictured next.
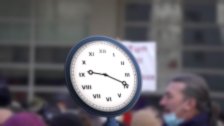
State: 9:19
